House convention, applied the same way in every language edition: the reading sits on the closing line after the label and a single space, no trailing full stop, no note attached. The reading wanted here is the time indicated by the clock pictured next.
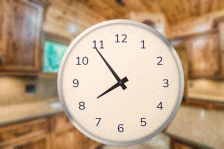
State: 7:54
